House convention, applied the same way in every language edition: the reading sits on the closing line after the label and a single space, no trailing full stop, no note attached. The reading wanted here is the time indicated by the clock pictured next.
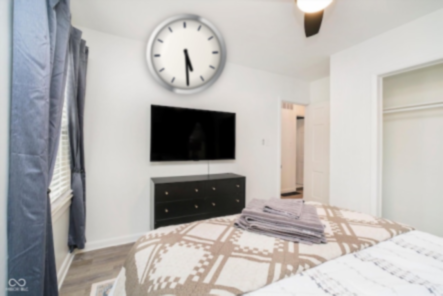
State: 5:30
